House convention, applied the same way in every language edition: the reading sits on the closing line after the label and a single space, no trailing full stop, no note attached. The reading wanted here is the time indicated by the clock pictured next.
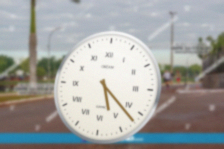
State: 5:22
